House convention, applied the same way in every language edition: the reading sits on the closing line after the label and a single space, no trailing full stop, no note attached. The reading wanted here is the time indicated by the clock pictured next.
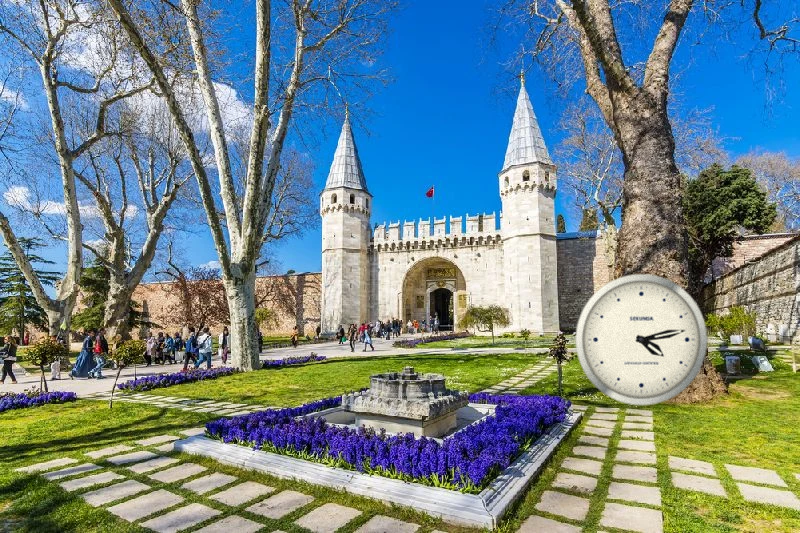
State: 4:13
